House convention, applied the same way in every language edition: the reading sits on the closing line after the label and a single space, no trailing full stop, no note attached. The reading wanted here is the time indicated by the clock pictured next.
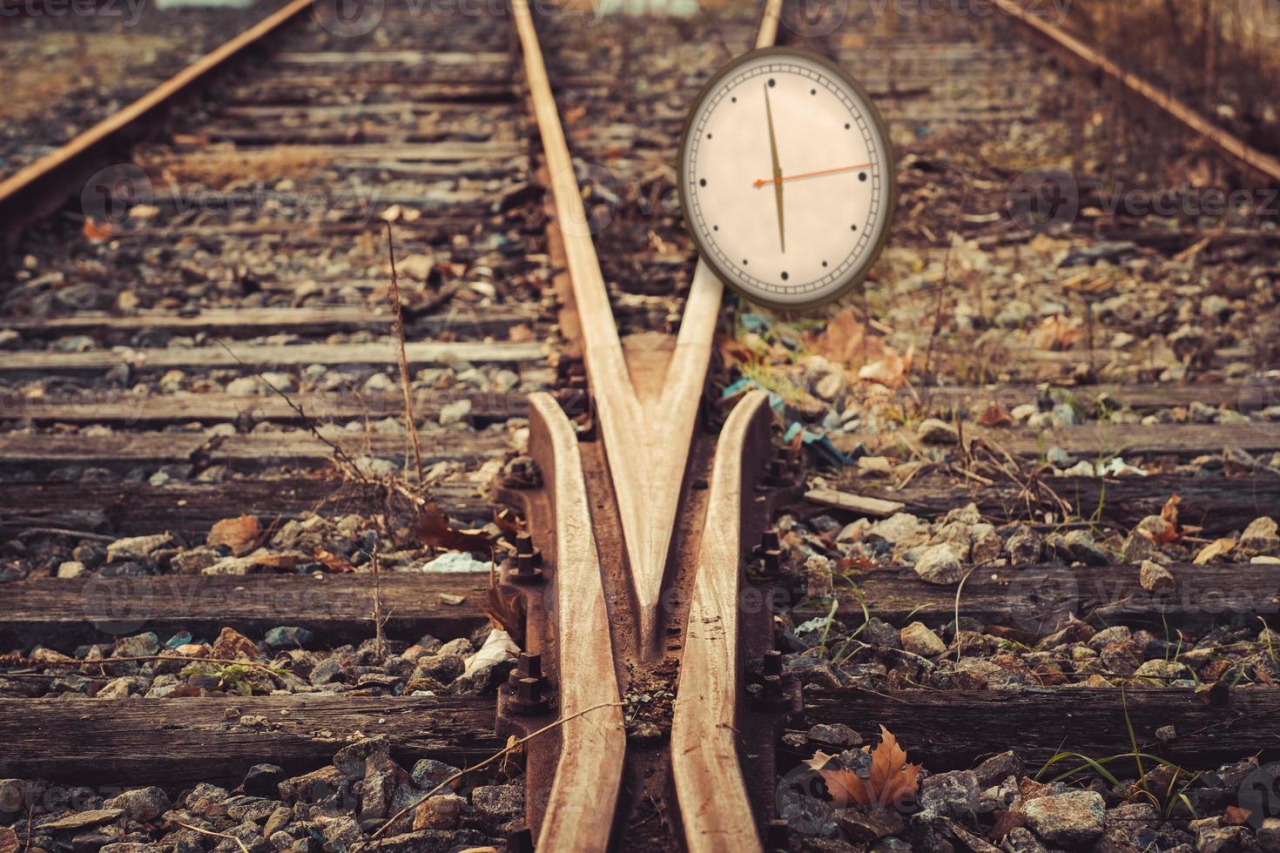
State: 5:59:14
